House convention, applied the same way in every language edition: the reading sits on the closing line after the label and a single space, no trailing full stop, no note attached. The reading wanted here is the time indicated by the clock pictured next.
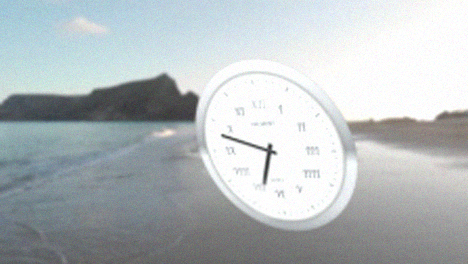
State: 6:48
